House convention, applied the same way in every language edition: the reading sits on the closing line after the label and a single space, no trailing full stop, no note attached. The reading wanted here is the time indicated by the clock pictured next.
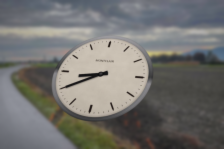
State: 8:40
